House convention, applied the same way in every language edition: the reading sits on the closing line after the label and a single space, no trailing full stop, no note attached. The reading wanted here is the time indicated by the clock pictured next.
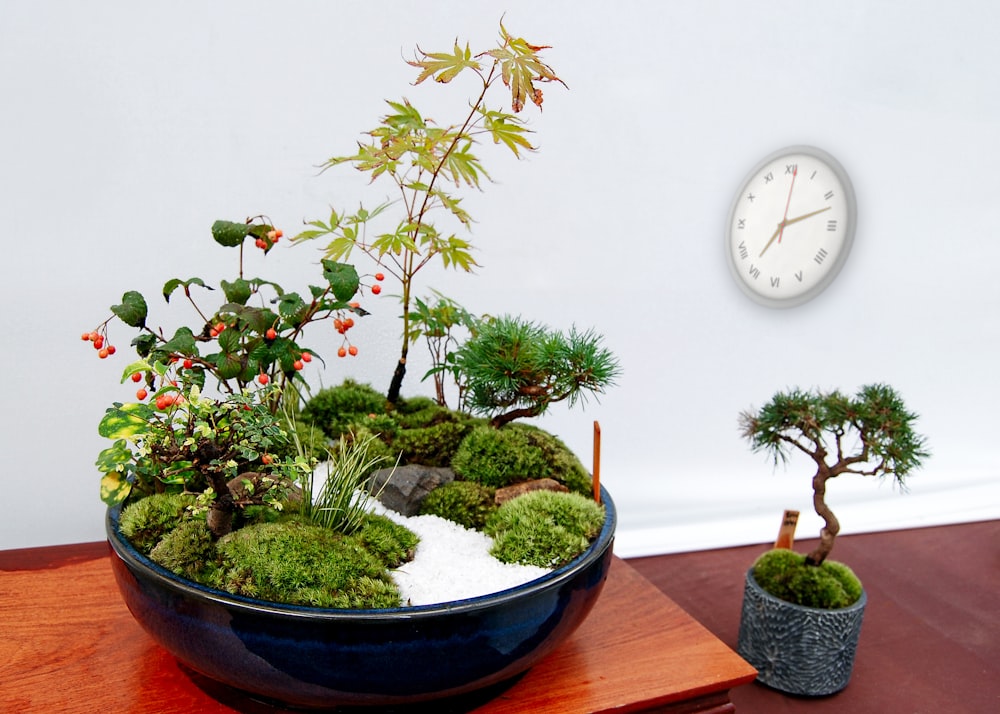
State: 7:12:01
